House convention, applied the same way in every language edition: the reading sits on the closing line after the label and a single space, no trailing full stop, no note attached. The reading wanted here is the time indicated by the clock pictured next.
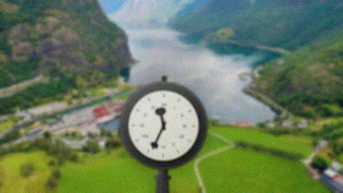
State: 11:34
